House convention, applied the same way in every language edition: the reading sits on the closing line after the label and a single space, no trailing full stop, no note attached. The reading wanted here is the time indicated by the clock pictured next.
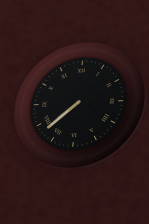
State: 7:38
